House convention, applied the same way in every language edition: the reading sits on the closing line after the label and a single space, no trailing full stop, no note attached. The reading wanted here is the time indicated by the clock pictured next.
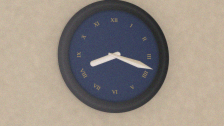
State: 8:18
